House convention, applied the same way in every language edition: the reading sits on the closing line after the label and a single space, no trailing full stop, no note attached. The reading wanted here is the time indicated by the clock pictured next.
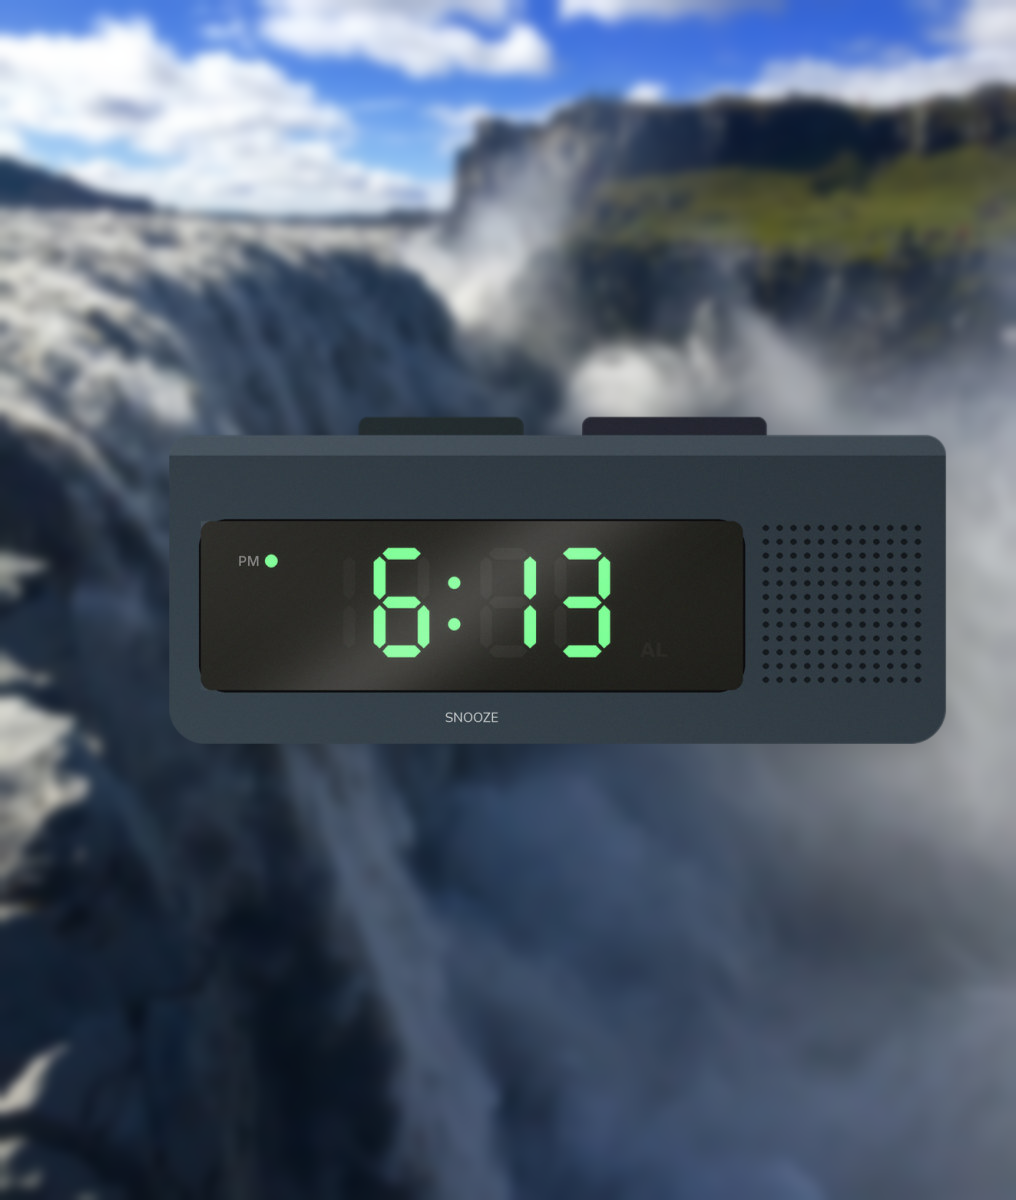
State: 6:13
